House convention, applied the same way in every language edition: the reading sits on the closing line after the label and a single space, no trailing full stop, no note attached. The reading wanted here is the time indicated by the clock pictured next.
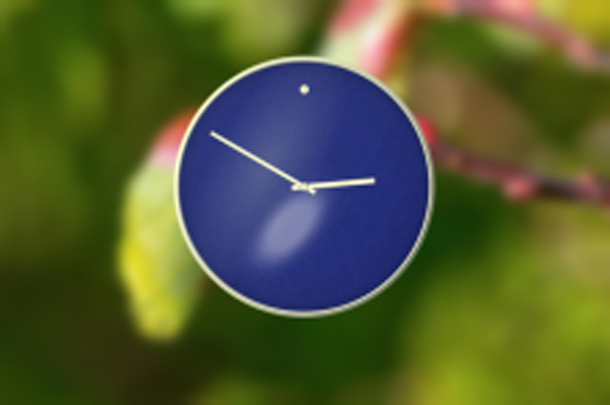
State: 2:50
